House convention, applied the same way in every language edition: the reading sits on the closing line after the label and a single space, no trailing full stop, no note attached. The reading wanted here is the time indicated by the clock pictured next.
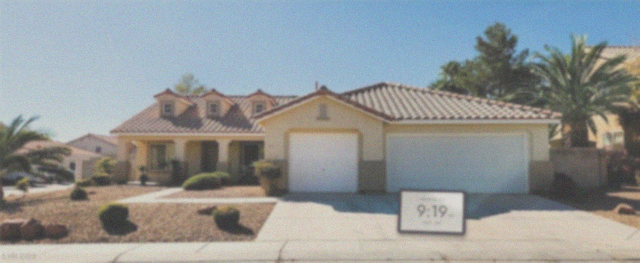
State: 9:19
